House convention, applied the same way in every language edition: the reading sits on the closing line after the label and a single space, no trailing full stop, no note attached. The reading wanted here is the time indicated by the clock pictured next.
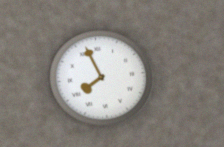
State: 7:57
